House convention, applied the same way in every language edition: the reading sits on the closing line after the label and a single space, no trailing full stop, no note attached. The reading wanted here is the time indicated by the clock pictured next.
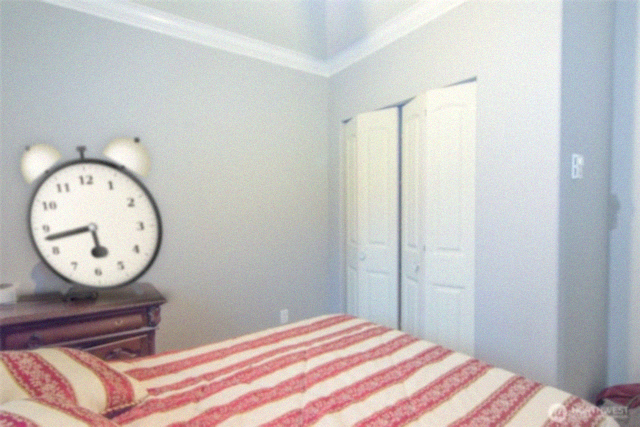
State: 5:43
